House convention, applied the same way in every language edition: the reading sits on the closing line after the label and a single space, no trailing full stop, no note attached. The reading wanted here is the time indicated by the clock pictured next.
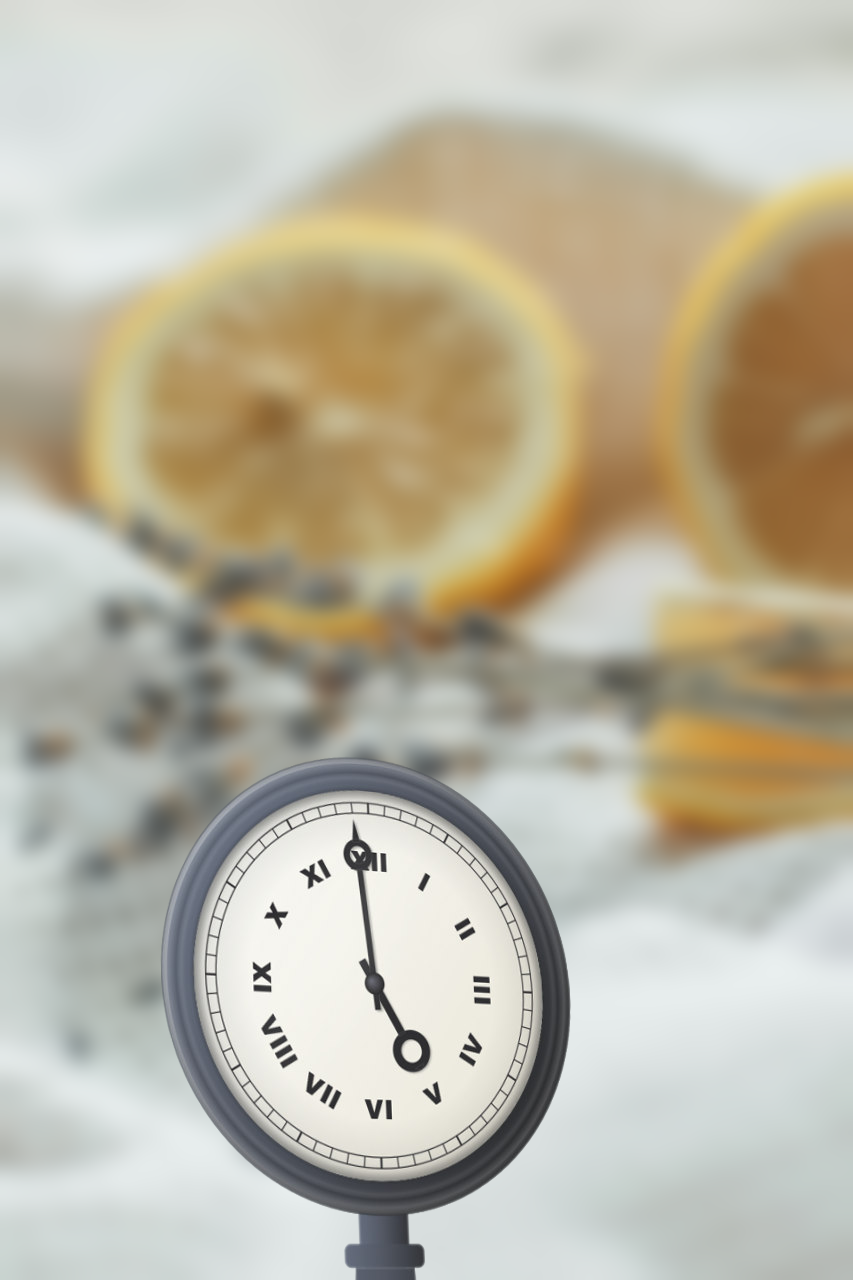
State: 4:59
